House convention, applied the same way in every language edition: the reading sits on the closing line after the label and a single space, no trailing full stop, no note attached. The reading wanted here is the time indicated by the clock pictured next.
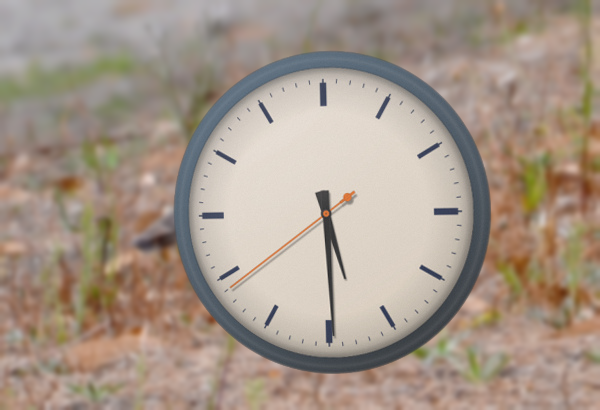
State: 5:29:39
